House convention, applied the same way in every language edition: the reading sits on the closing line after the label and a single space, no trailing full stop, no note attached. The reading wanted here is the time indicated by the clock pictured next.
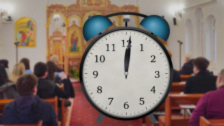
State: 12:01
